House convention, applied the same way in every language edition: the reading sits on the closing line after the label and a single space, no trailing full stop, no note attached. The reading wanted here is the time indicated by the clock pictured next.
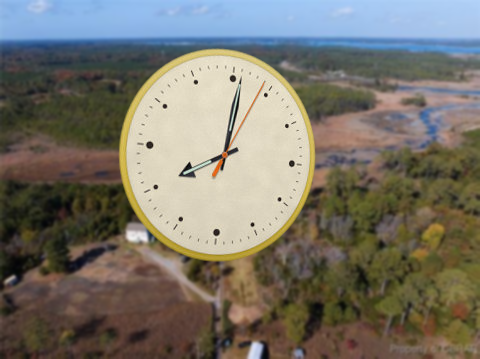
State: 8:01:04
